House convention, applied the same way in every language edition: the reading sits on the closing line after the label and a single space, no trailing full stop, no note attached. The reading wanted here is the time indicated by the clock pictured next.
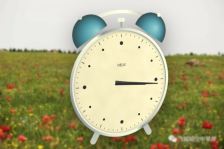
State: 3:16
